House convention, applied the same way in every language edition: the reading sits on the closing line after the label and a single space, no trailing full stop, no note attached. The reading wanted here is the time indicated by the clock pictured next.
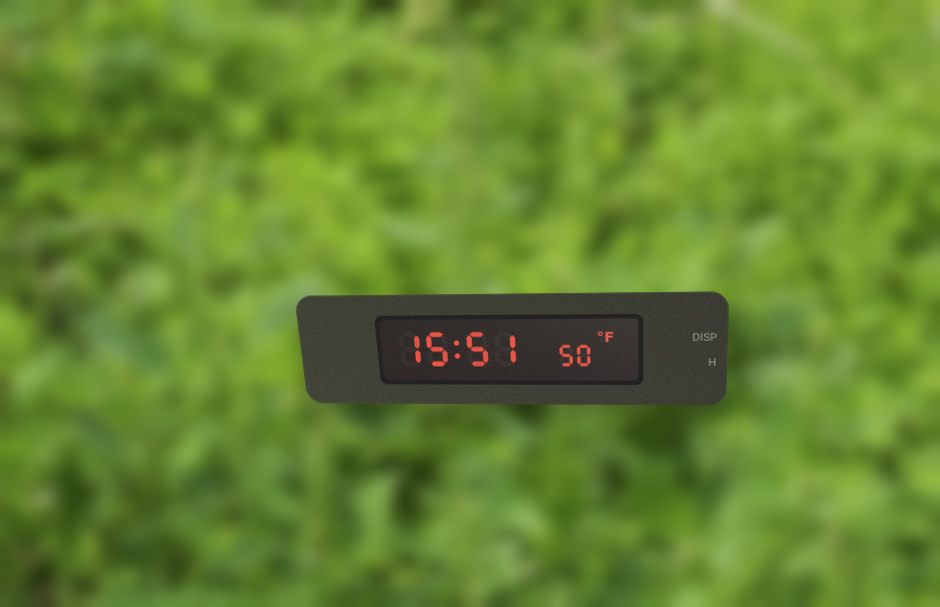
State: 15:51
